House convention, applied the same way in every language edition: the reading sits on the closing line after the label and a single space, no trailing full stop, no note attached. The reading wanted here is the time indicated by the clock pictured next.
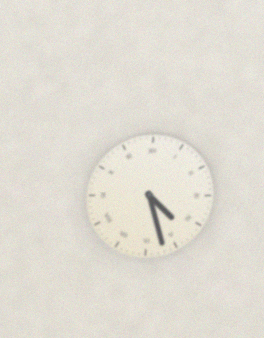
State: 4:27
